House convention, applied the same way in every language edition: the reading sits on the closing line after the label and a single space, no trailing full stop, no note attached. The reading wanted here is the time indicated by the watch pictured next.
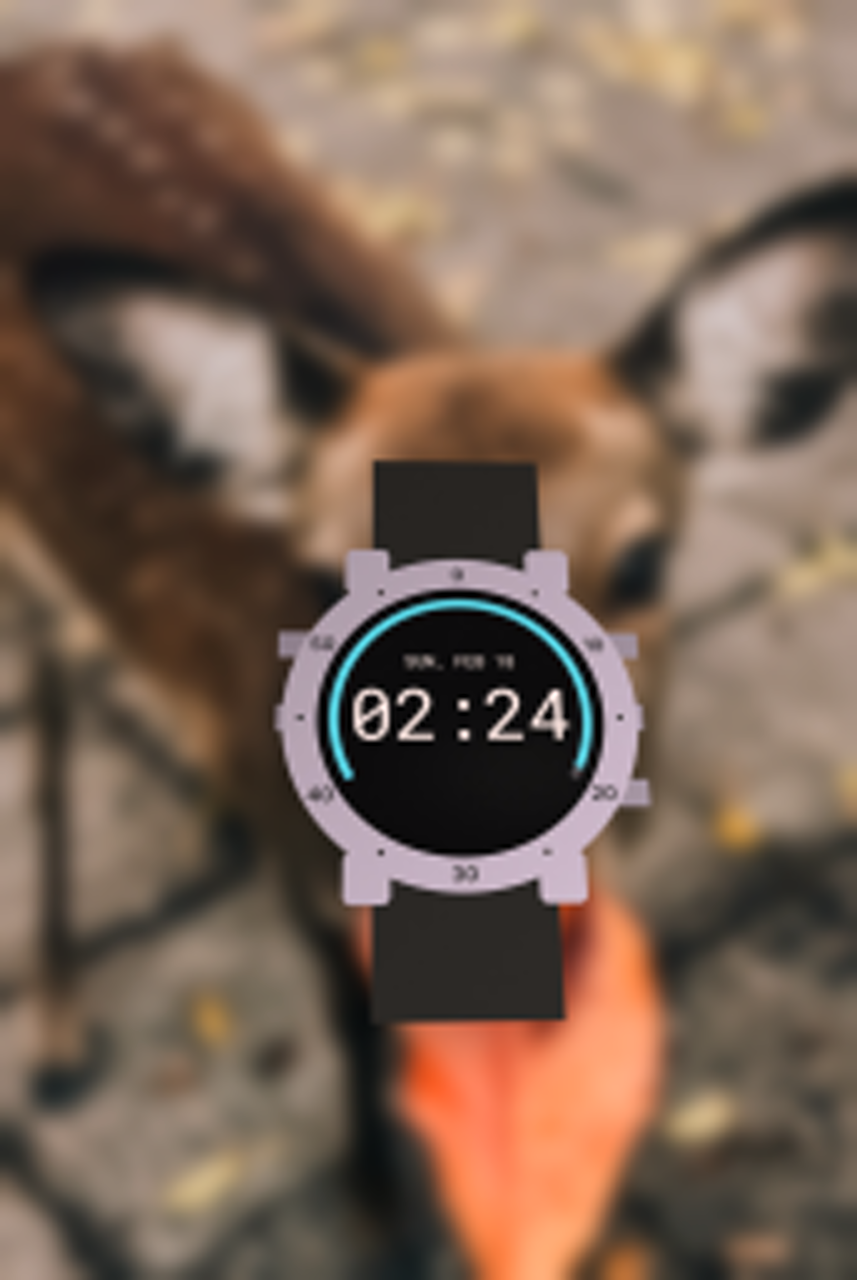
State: 2:24
